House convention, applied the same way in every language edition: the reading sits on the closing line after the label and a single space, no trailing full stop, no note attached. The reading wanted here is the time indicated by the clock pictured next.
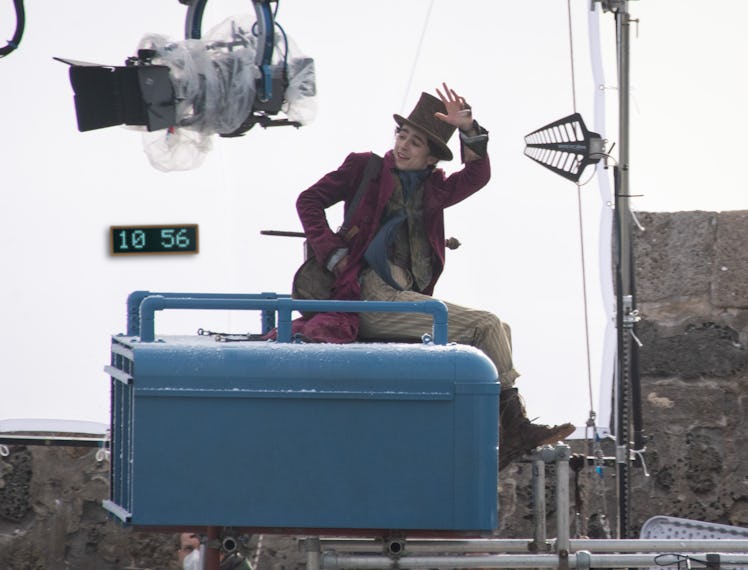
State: 10:56
